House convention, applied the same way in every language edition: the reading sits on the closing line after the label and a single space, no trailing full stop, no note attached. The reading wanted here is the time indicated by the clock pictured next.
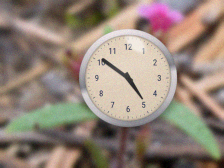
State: 4:51
